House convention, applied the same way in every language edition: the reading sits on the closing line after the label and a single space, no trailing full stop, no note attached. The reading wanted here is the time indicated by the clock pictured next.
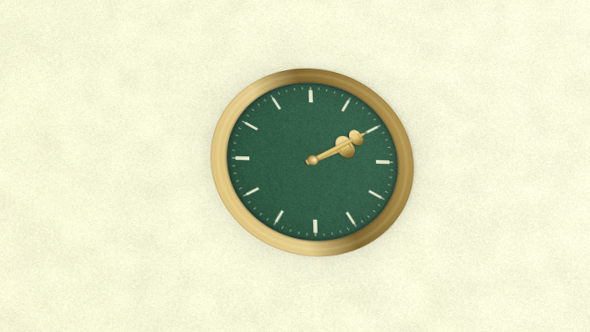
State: 2:10
